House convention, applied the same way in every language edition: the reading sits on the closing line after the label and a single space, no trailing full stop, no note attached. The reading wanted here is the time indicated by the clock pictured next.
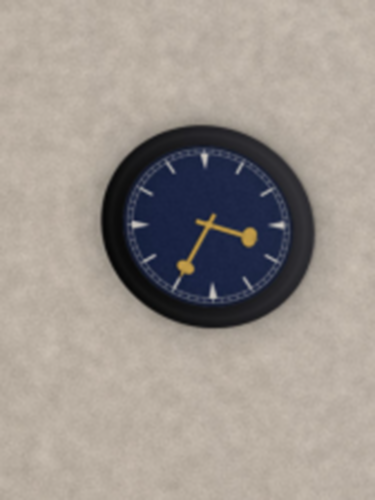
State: 3:35
